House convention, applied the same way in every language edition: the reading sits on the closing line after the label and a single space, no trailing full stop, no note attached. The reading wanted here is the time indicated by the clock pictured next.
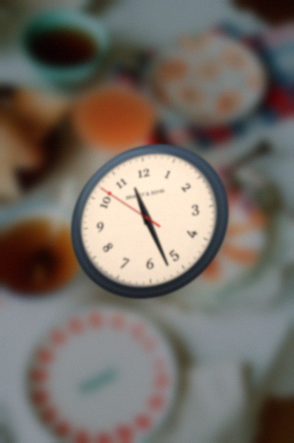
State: 11:26:52
